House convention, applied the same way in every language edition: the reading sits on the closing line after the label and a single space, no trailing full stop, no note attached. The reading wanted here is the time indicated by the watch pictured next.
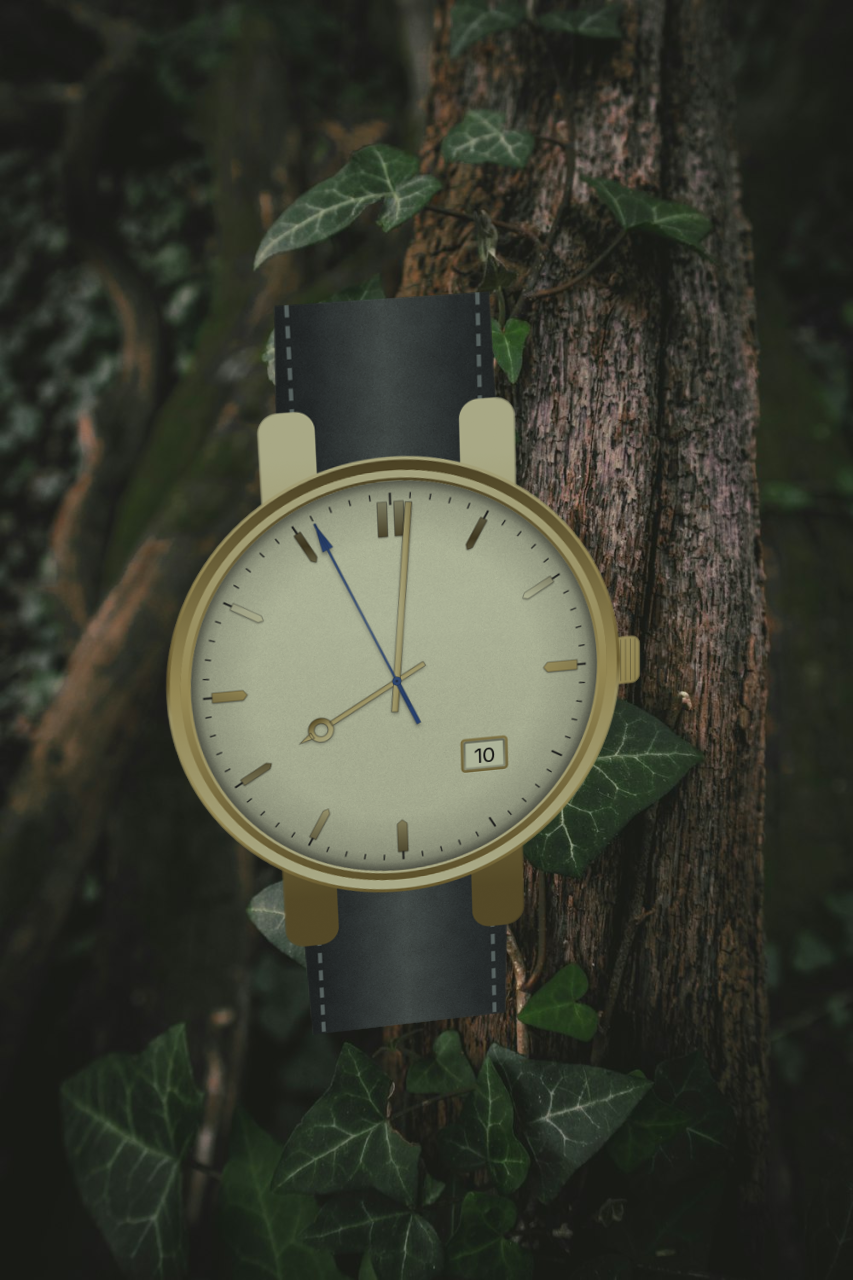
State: 8:00:56
